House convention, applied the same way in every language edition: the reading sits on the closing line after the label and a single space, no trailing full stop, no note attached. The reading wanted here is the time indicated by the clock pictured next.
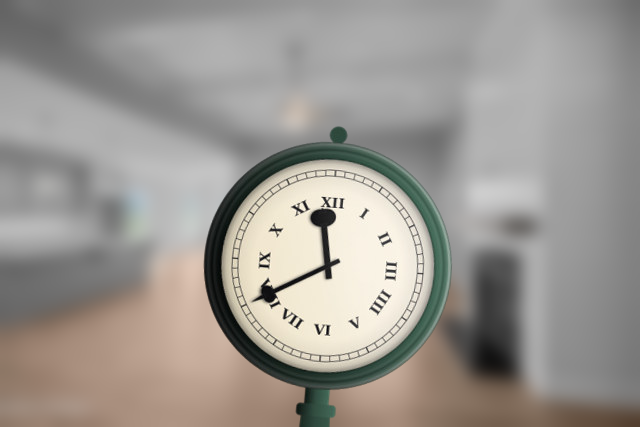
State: 11:40
